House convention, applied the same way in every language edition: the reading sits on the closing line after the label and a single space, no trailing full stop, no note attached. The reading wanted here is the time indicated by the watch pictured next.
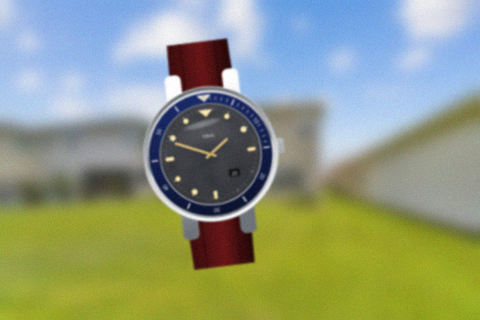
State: 1:49
